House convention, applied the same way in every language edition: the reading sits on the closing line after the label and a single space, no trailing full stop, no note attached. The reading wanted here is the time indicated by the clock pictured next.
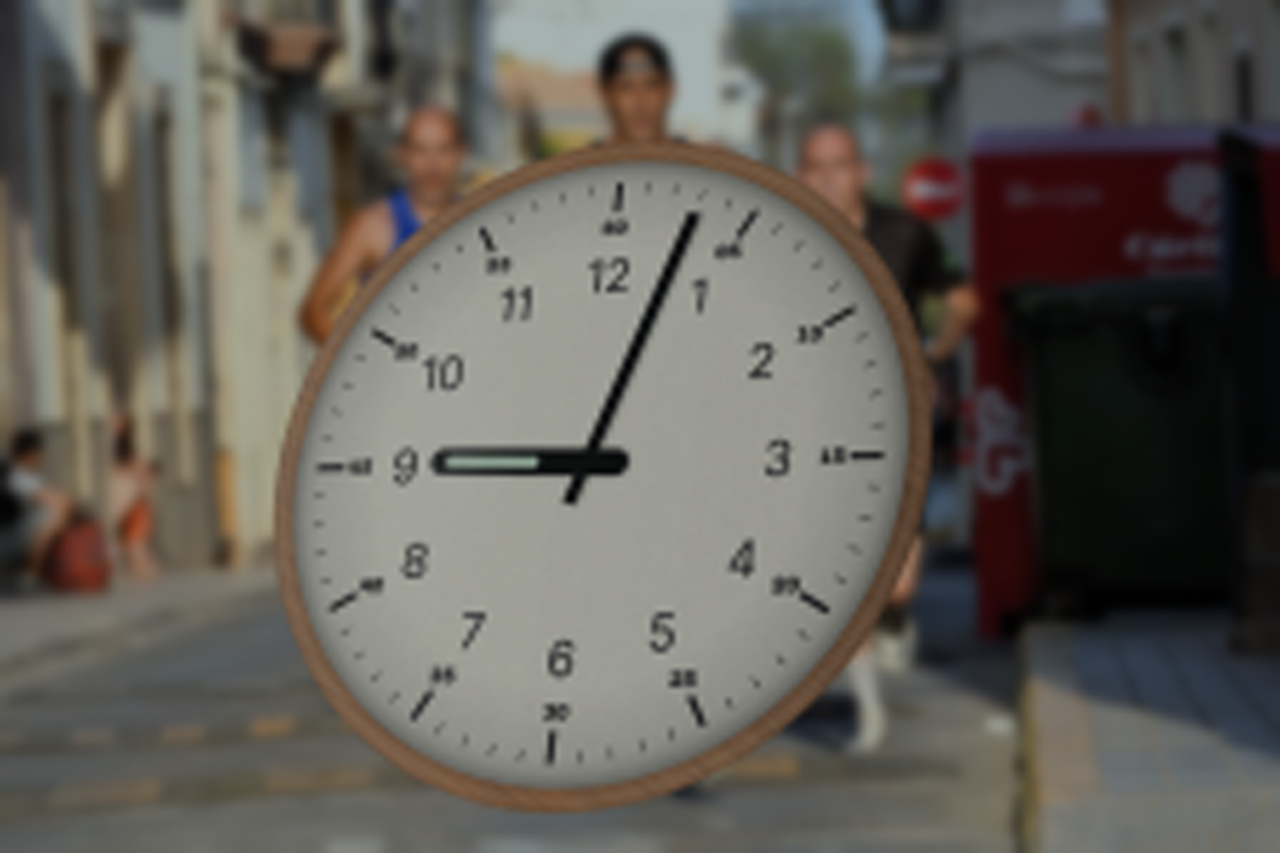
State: 9:03
